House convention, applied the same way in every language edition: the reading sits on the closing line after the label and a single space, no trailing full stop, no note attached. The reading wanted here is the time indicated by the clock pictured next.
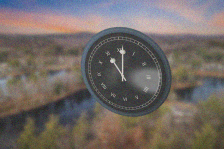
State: 11:01
